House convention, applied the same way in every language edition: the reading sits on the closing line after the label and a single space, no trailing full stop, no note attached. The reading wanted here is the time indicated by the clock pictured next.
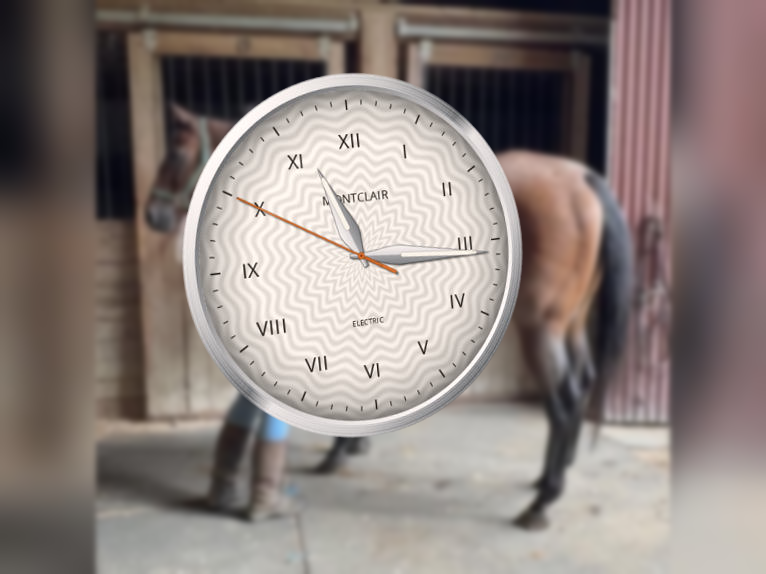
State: 11:15:50
